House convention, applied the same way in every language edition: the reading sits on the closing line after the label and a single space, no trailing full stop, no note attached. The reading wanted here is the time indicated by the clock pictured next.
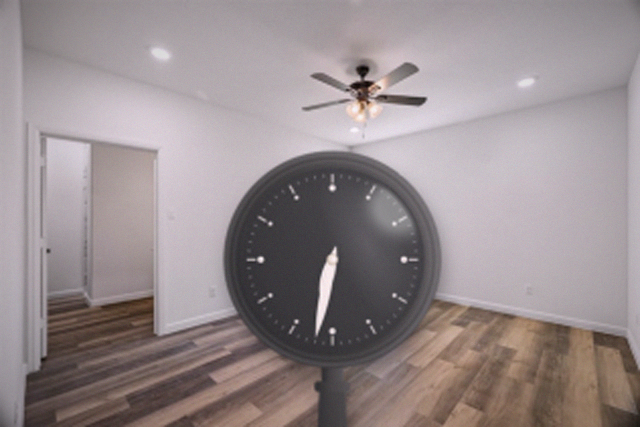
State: 6:32
